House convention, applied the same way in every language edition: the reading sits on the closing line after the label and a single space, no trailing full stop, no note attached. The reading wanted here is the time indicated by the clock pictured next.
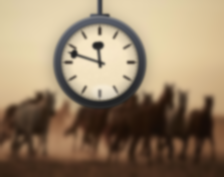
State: 11:48
